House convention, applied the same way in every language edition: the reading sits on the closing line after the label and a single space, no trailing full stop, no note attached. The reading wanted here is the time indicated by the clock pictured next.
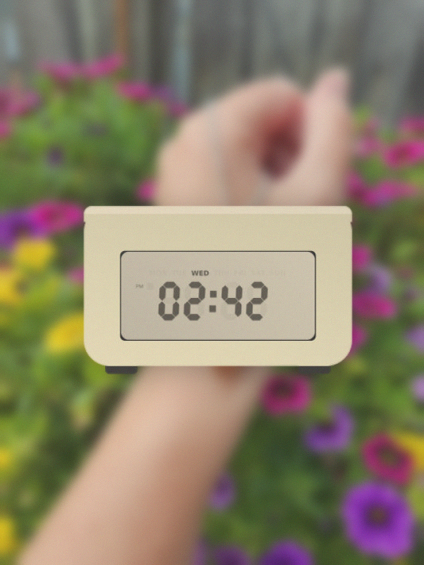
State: 2:42
